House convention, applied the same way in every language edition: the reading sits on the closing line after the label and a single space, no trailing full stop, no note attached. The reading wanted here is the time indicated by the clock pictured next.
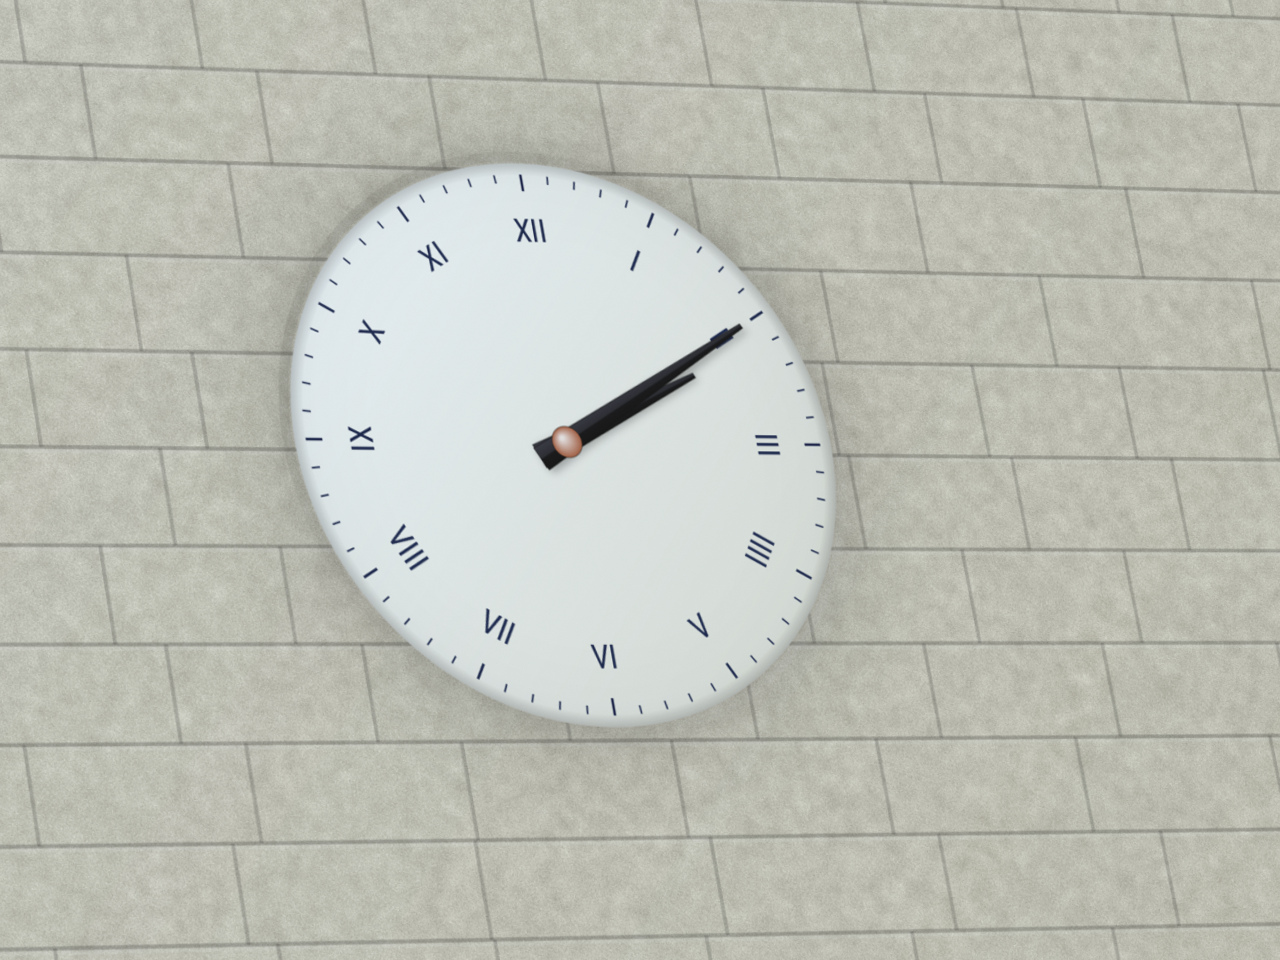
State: 2:10
